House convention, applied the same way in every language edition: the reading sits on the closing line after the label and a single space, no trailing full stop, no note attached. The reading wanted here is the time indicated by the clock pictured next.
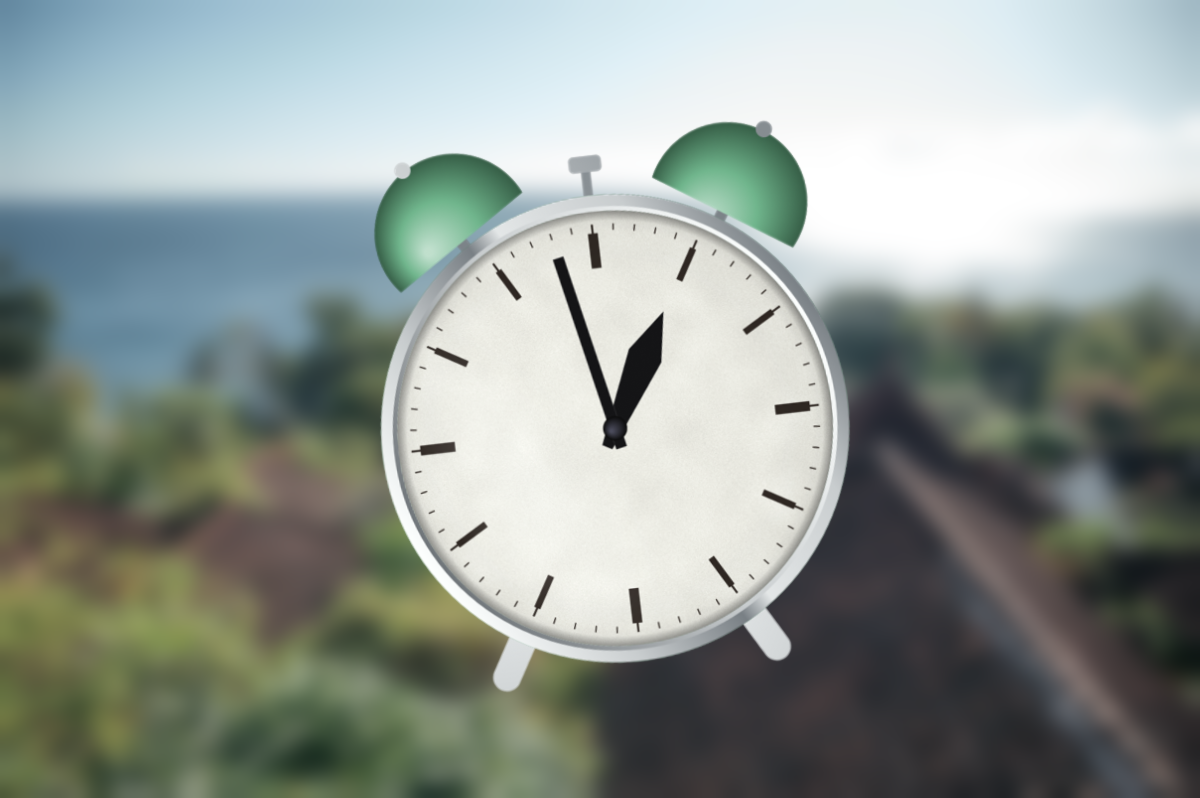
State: 12:58
